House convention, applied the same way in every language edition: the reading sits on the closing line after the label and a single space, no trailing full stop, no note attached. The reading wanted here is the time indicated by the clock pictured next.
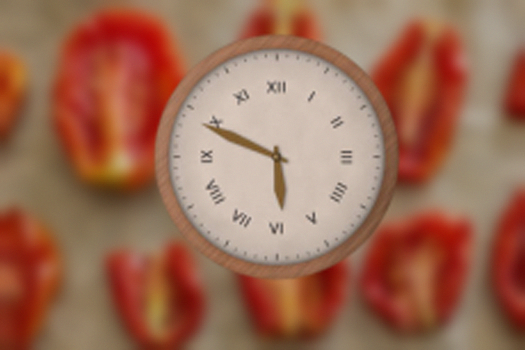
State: 5:49
